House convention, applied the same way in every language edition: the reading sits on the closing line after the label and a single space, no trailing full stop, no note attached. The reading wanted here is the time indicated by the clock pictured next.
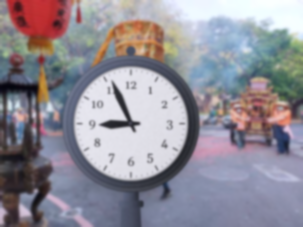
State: 8:56
